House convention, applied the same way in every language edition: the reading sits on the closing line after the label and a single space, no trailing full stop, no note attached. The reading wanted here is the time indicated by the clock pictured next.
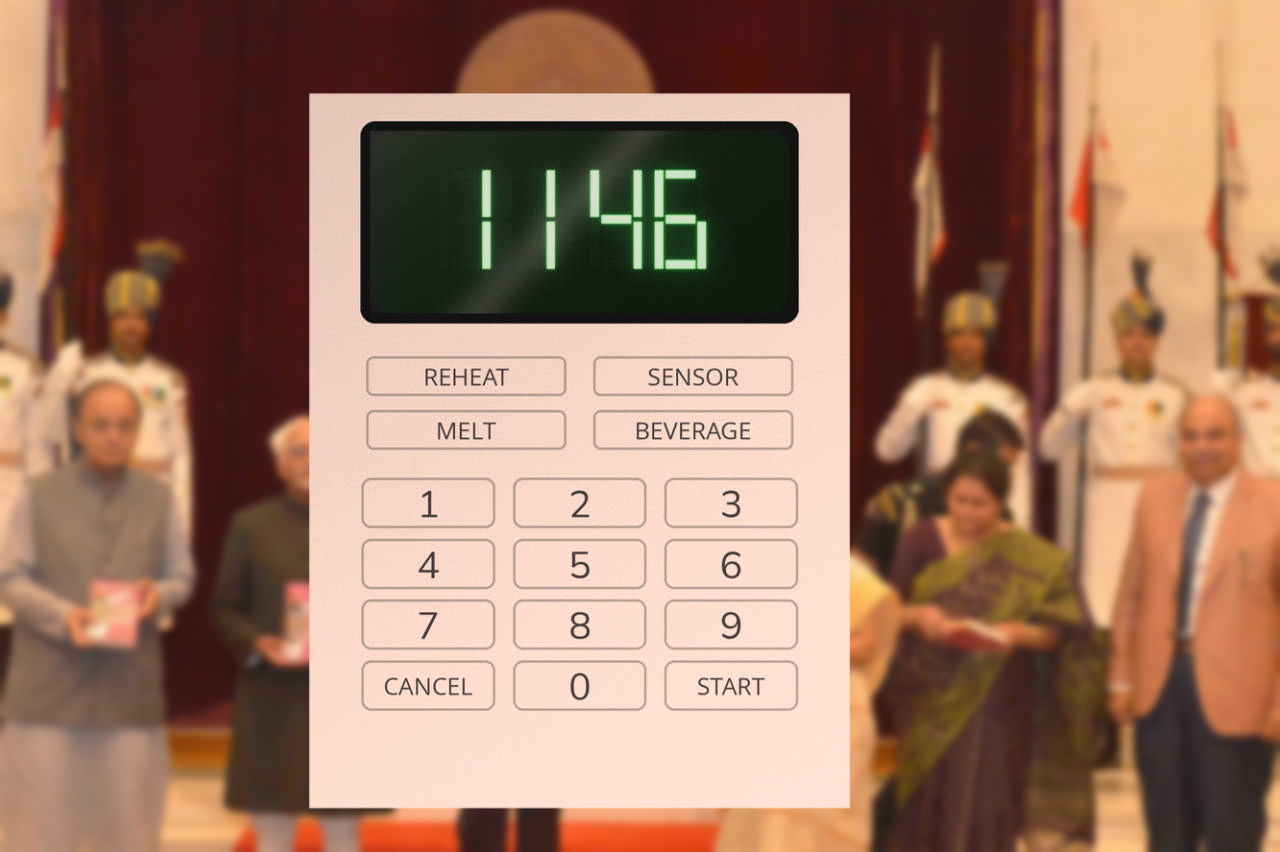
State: 11:46
